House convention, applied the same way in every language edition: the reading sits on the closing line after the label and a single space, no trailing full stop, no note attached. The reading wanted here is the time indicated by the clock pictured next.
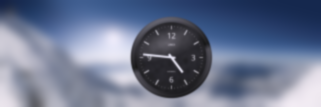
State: 4:46
